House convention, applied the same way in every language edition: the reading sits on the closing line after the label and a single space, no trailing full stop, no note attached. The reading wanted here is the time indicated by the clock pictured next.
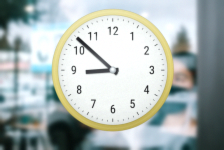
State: 8:52
